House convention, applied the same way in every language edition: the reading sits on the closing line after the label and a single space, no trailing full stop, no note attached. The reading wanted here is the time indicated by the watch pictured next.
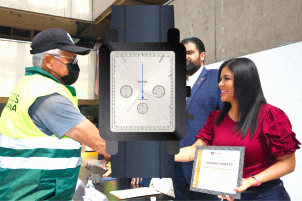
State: 3:36
